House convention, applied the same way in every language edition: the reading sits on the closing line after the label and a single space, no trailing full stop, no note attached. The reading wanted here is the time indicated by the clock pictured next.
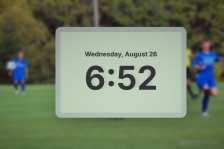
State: 6:52
